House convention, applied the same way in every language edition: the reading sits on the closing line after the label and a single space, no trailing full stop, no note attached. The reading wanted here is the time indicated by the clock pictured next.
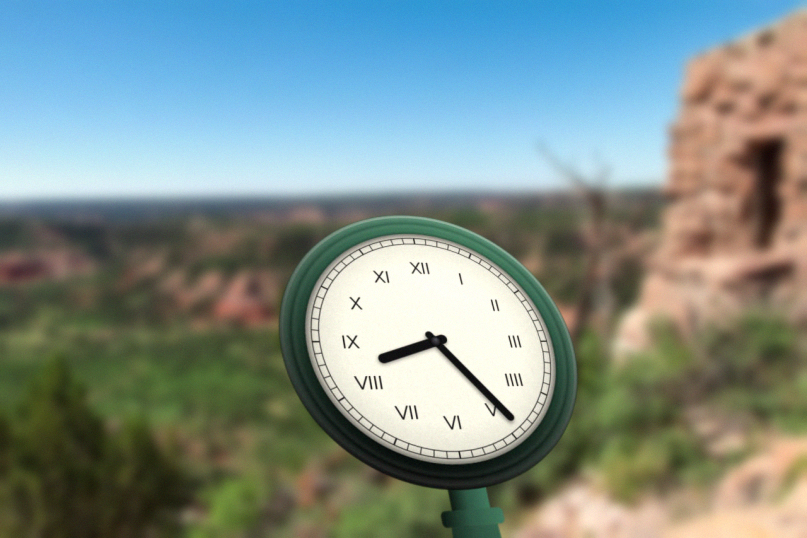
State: 8:24
